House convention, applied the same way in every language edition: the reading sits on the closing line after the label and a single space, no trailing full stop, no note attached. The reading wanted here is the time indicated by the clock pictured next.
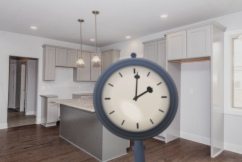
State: 2:01
